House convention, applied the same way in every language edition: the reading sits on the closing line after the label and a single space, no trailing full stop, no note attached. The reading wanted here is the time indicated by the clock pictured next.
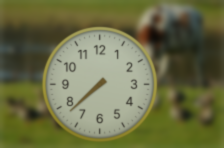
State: 7:38
